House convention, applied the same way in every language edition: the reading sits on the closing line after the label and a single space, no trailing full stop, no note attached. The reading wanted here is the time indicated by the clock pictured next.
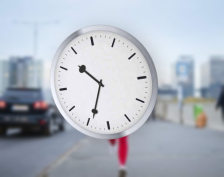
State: 10:34
